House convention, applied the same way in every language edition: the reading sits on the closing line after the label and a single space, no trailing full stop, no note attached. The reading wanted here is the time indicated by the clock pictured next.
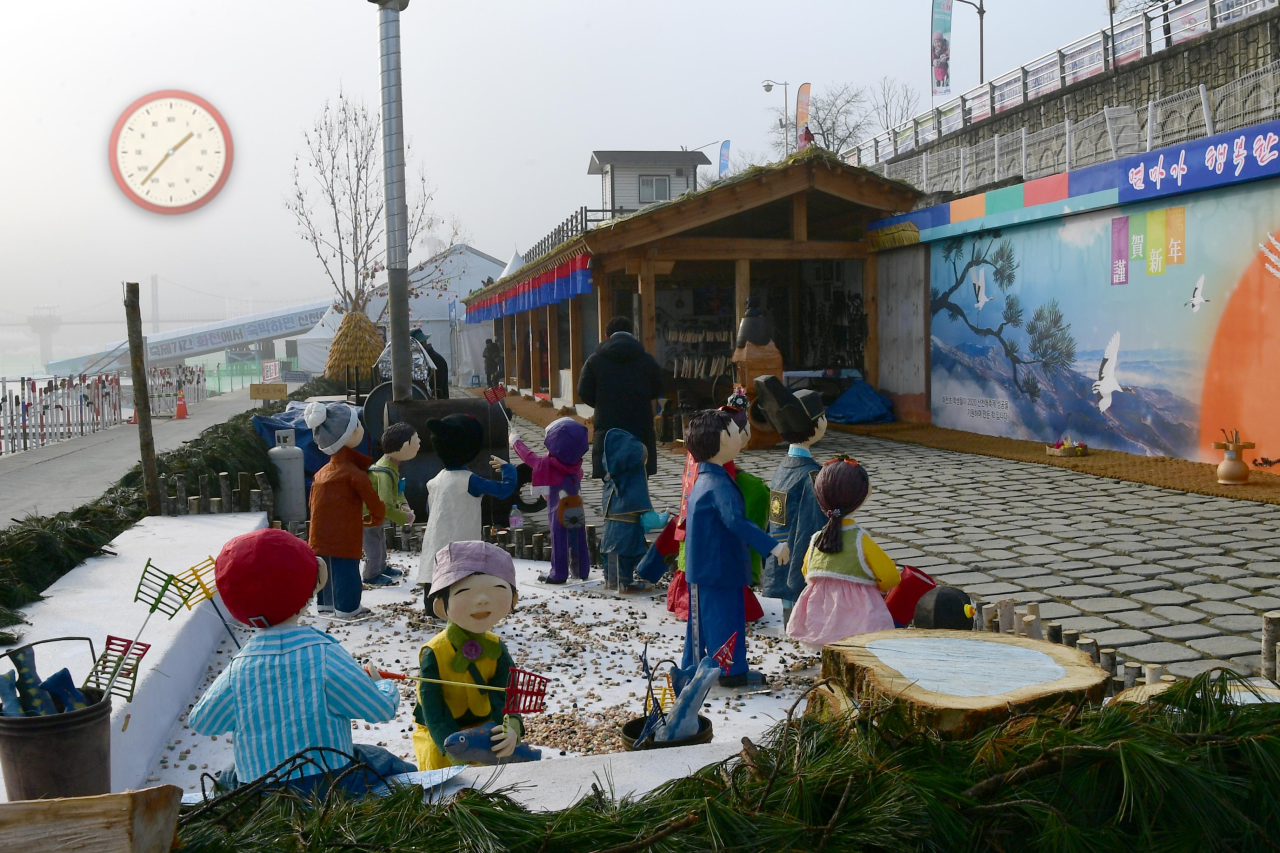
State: 1:37
